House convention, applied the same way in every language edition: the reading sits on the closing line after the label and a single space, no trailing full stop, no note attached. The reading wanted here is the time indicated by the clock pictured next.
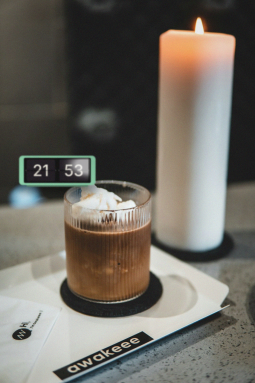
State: 21:53
